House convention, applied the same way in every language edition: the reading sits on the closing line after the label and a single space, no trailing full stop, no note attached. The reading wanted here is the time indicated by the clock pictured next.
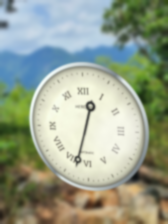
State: 12:33
